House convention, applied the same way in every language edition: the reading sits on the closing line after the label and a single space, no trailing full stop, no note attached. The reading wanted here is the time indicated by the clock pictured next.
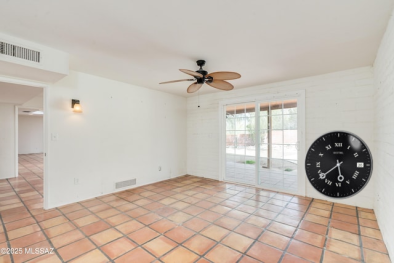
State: 5:39
